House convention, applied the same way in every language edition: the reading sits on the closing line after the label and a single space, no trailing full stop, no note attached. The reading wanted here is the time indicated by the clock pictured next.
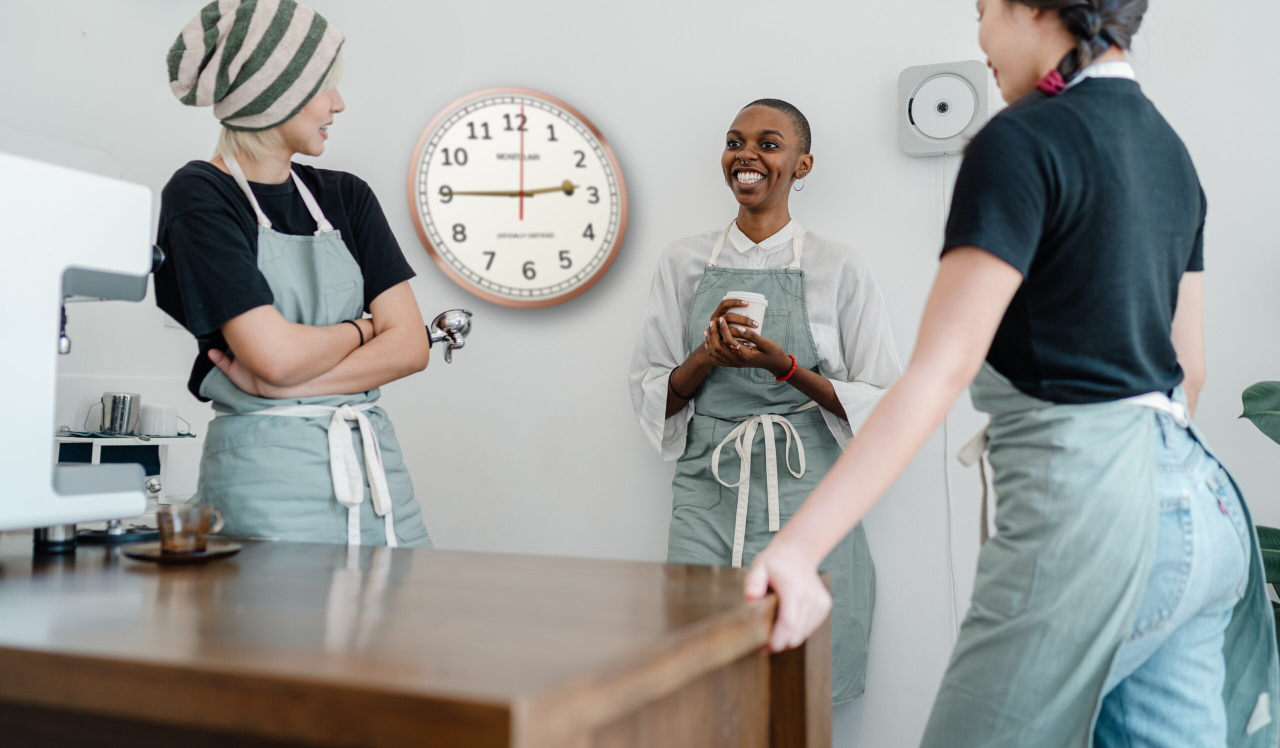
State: 2:45:01
